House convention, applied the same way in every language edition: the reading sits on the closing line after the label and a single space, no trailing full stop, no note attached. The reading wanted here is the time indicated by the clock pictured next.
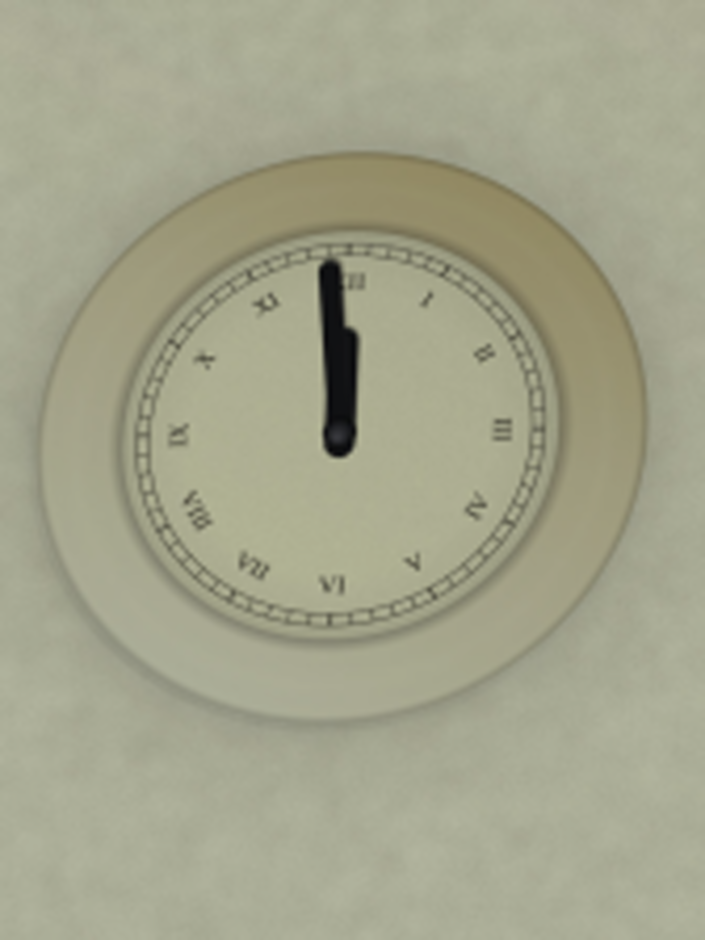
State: 11:59
